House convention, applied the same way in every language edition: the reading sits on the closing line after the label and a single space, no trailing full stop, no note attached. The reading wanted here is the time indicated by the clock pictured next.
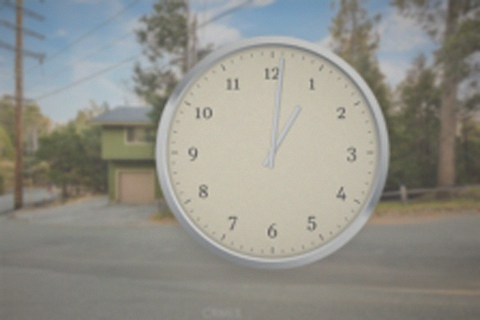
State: 1:01
